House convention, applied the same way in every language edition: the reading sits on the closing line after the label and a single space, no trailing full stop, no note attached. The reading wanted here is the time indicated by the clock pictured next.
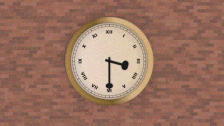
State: 3:30
